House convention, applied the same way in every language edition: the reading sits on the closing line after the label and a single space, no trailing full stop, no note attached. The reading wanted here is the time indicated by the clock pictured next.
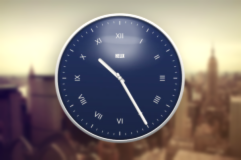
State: 10:25
